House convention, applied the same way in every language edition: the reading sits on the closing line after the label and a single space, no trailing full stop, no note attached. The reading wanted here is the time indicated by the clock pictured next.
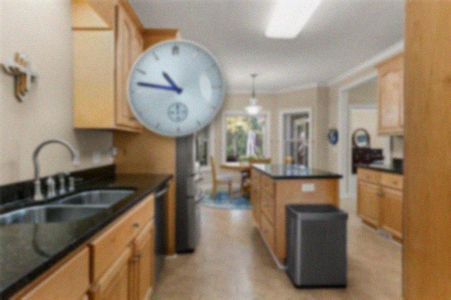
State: 10:47
